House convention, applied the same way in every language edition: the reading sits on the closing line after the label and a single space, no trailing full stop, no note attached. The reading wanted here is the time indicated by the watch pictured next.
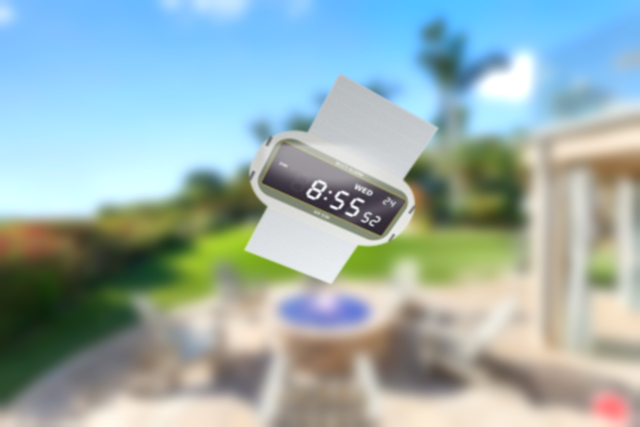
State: 8:55:52
